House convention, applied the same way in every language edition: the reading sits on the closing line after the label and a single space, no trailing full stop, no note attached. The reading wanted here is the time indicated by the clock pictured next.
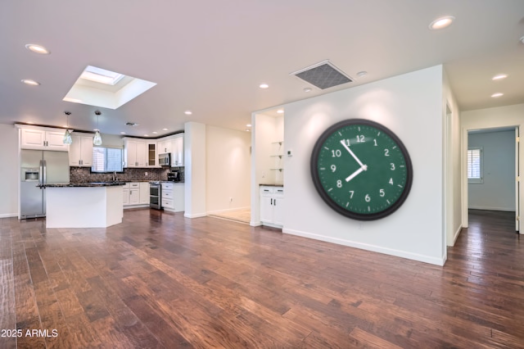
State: 7:54
